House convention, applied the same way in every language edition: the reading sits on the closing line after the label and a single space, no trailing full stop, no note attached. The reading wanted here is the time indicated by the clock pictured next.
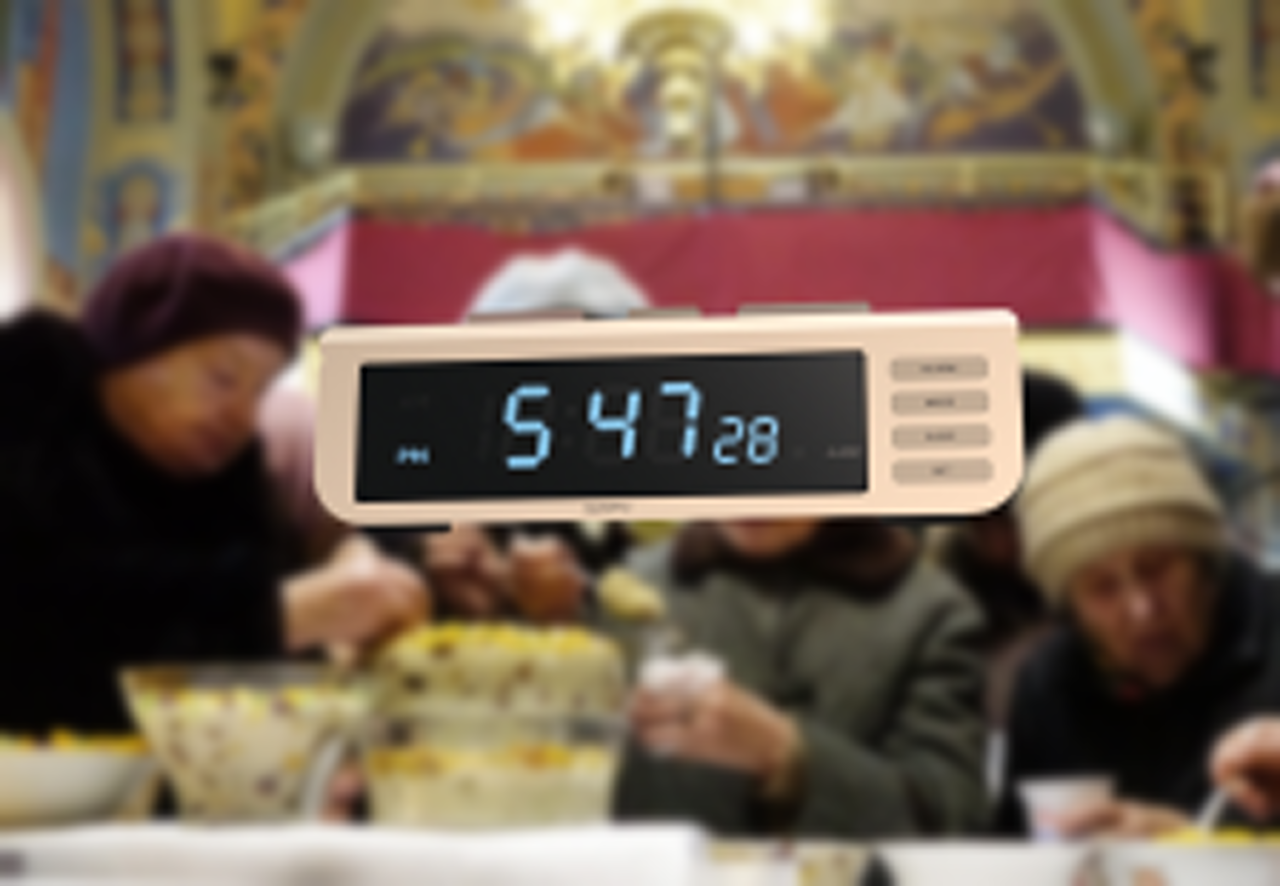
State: 5:47:28
